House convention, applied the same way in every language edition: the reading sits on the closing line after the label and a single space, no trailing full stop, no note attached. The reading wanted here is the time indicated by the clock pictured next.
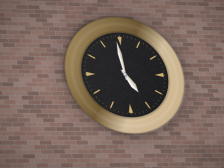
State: 4:59
